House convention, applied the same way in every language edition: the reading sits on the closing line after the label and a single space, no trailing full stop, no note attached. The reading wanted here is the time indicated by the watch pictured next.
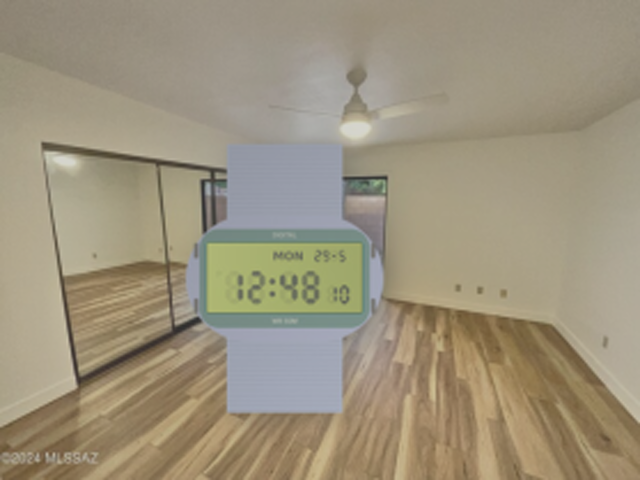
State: 12:48:10
